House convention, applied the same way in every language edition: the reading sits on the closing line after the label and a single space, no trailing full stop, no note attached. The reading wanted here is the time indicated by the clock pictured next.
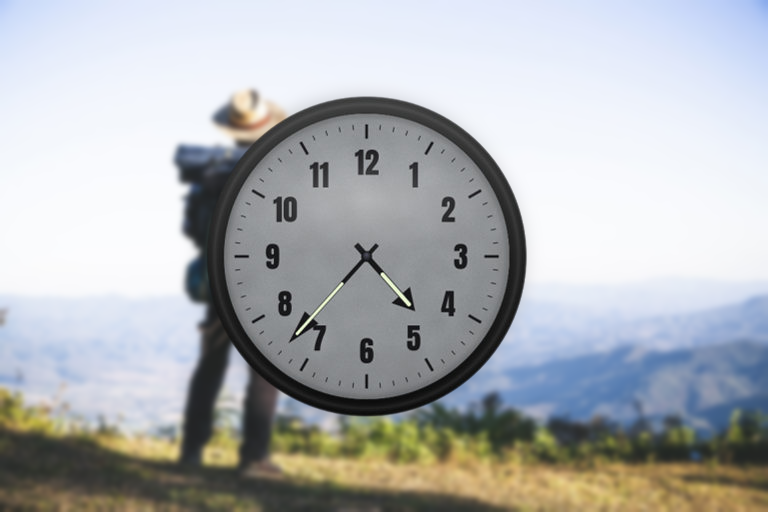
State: 4:37
